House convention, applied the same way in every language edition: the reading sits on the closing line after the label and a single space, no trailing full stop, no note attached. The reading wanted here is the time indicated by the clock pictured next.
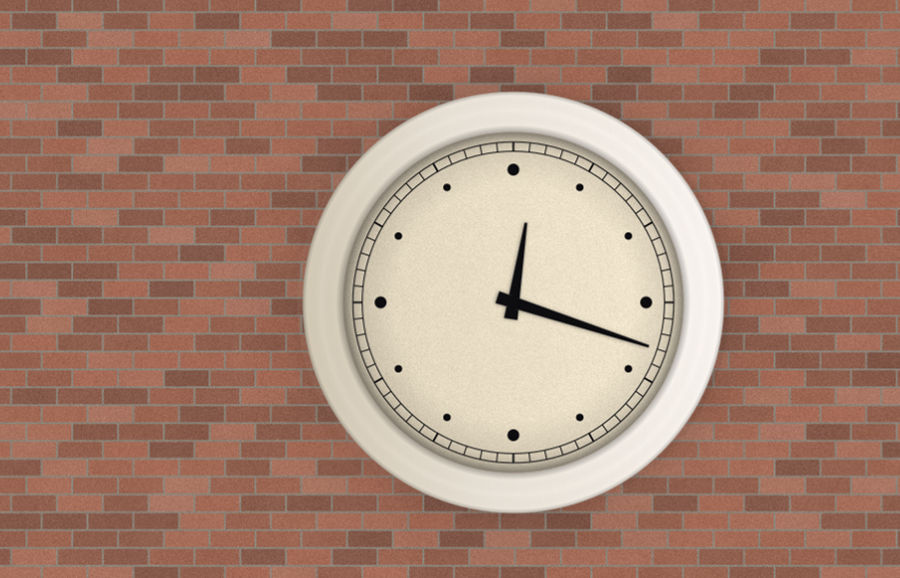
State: 12:18
